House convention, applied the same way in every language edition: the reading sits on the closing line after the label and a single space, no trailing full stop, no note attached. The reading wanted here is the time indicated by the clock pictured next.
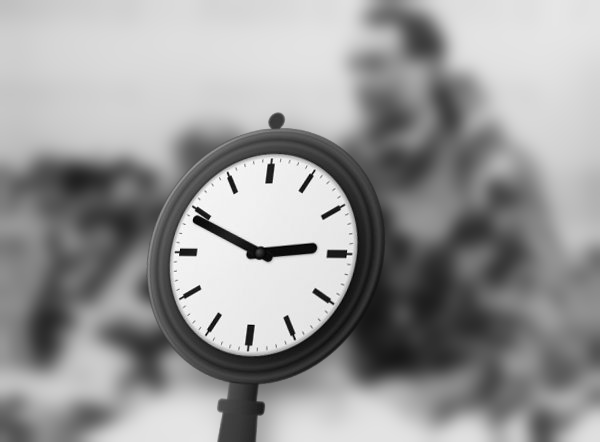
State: 2:49
